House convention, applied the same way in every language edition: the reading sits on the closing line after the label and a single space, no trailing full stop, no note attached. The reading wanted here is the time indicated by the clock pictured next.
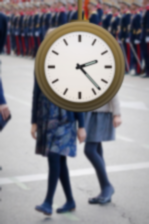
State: 2:23
